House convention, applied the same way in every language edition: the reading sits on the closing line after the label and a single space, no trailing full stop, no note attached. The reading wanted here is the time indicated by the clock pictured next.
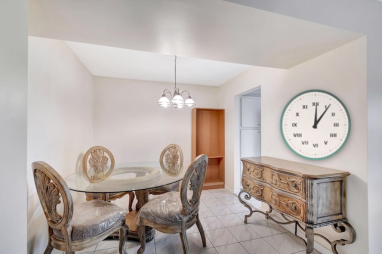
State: 12:06
